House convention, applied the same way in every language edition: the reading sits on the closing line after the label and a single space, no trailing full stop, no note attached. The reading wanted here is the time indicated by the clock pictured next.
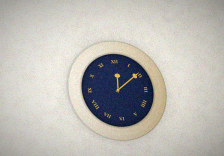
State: 12:09
